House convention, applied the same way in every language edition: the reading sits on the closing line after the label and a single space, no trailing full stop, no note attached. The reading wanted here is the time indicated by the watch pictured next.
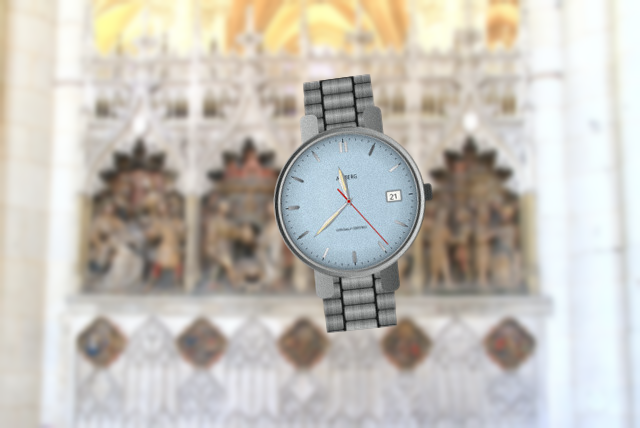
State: 11:38:24
